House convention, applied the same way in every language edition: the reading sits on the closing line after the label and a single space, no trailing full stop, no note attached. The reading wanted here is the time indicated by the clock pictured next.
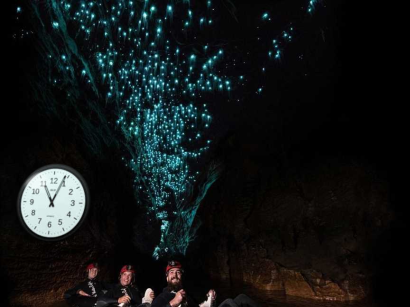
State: 11:04
